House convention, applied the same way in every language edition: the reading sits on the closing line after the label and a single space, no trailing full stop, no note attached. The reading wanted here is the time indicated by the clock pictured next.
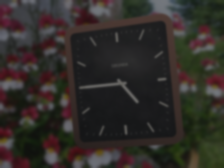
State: 4:45
